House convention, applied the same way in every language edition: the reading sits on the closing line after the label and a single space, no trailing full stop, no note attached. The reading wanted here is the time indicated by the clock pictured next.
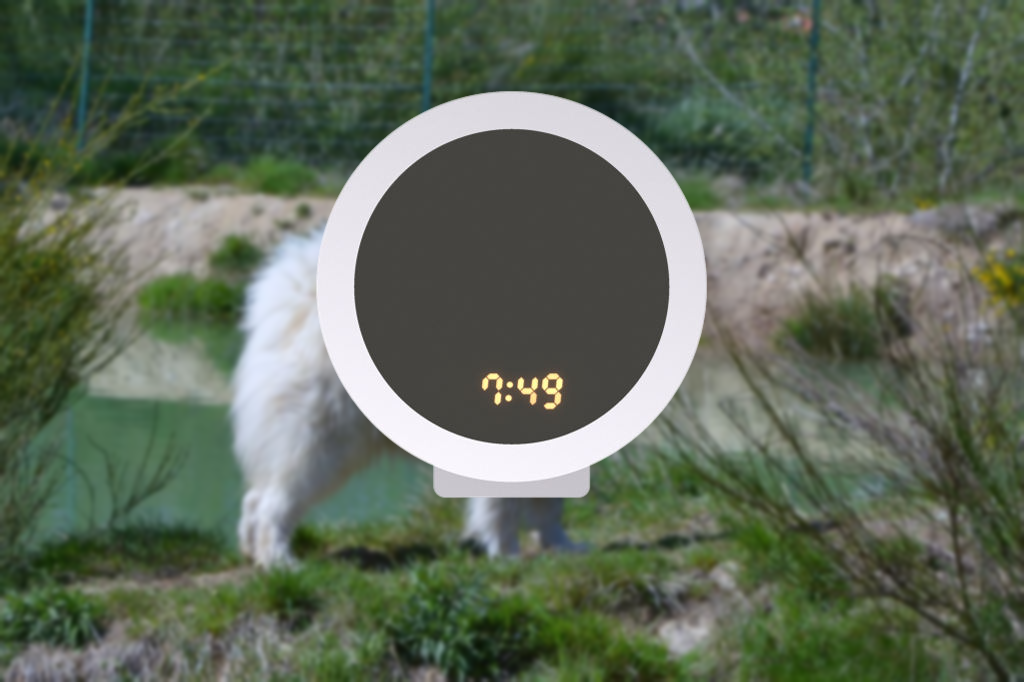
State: 7:49
